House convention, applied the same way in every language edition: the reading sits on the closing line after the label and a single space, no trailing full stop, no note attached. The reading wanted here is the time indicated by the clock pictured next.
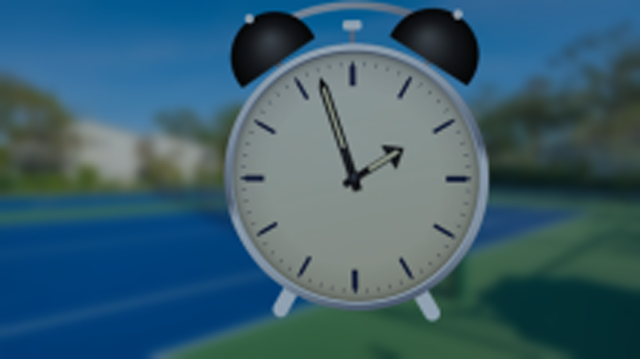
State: 1:57
